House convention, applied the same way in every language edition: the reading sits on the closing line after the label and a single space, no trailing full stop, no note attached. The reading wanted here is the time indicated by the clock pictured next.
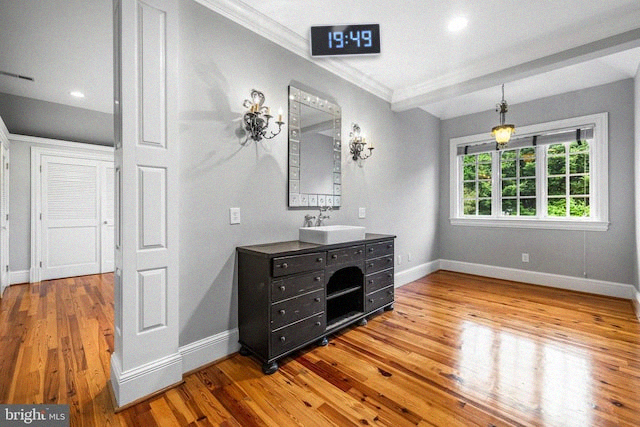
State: 19:49
